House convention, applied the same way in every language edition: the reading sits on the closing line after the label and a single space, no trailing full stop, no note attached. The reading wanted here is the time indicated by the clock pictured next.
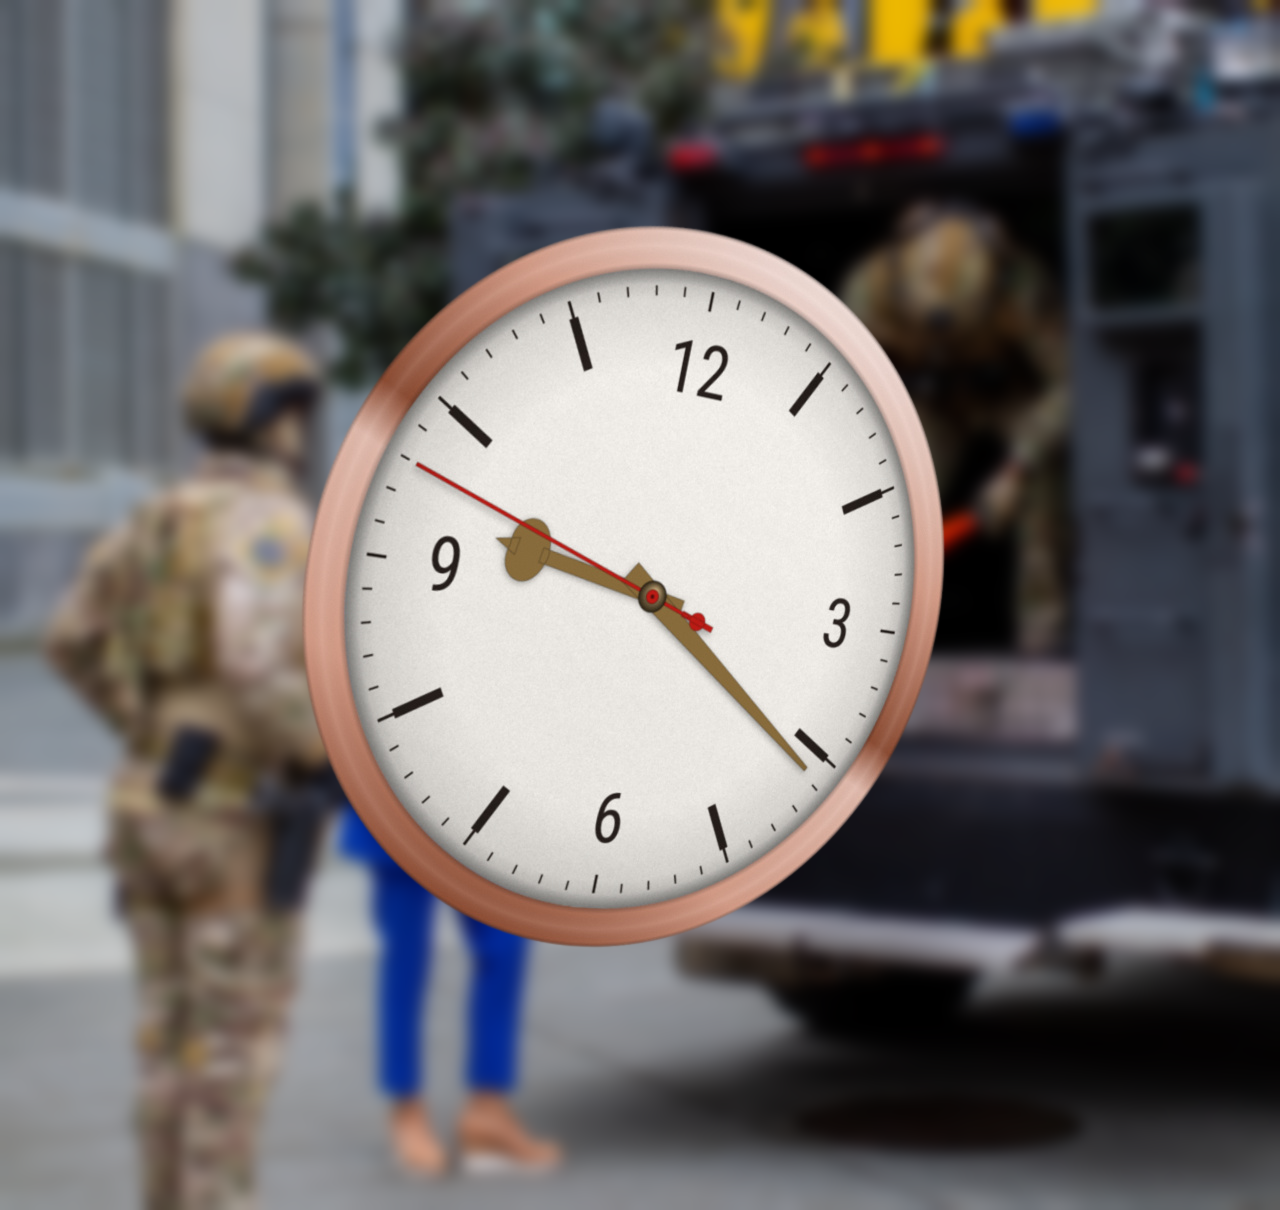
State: 9:20:48
